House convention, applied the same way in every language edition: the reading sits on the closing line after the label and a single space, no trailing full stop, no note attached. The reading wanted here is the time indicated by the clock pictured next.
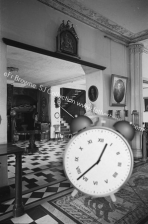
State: 12:37
